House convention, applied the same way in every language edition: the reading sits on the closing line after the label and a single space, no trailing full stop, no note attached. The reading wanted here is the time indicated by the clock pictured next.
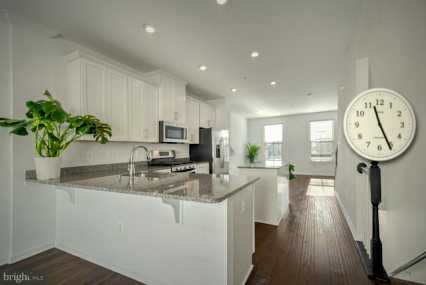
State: 11:26
